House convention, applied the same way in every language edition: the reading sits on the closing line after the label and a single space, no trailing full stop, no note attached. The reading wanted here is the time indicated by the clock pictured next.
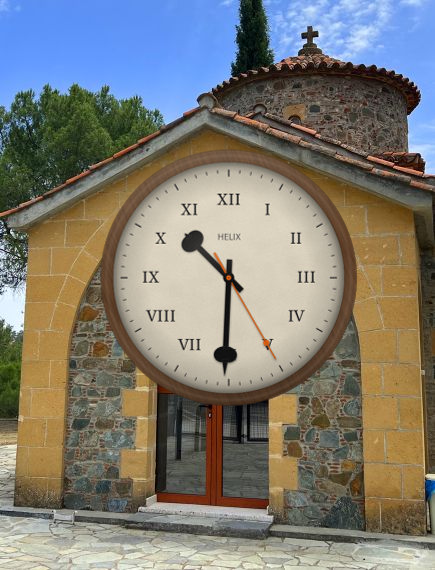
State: 10:30:25
